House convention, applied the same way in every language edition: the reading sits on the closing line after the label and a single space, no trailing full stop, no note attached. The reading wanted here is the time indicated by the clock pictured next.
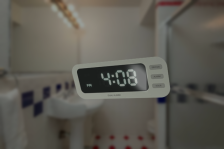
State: 4:08
